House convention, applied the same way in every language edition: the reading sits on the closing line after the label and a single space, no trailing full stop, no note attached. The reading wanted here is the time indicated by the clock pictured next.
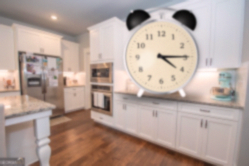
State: 4:15
